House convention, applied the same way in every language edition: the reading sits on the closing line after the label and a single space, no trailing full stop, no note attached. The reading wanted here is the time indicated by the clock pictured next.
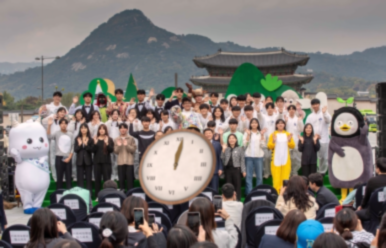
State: 12:01
